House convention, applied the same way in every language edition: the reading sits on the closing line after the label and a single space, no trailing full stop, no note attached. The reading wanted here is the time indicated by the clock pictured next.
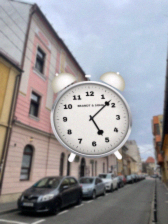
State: 5:08
